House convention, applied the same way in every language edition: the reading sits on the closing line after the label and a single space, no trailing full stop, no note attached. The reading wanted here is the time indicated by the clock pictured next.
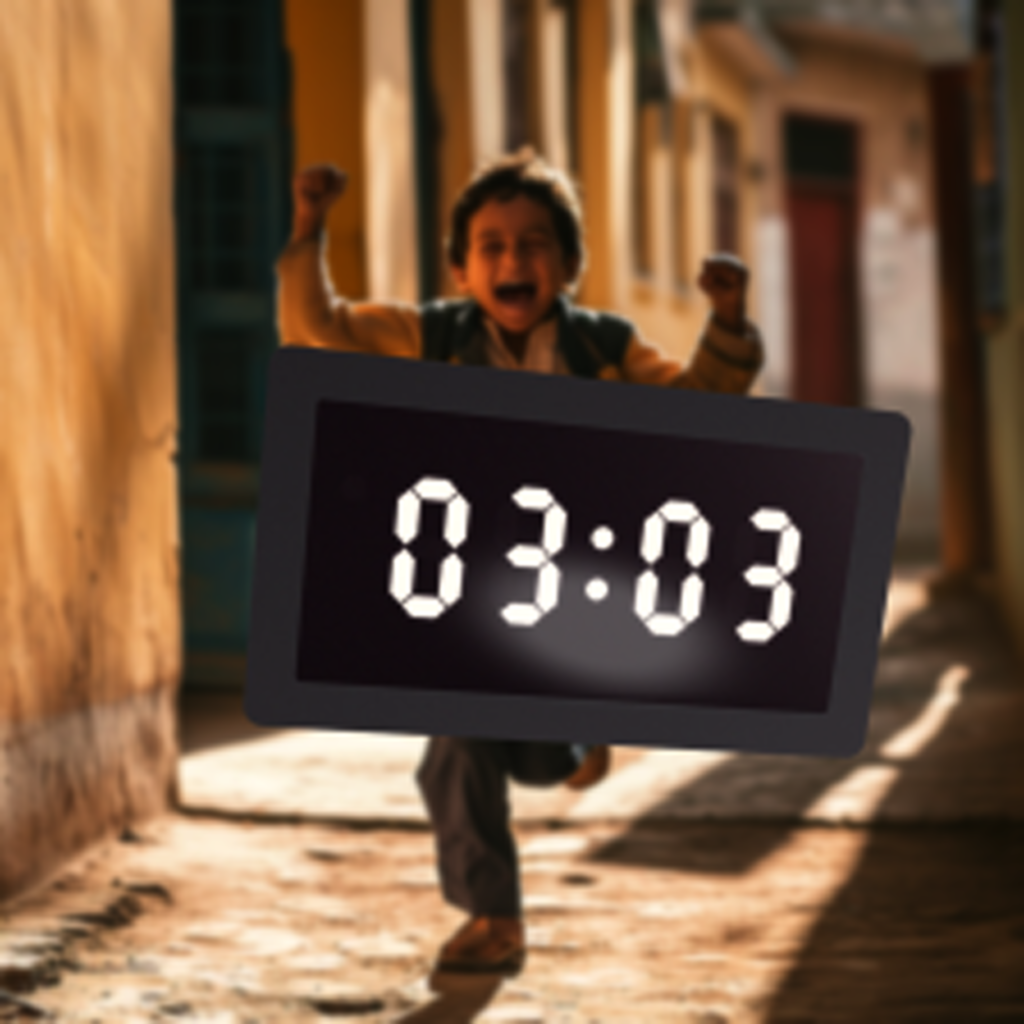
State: 3:03
